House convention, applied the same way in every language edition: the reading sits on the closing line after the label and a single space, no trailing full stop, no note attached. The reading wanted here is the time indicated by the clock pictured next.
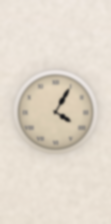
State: 4:05
